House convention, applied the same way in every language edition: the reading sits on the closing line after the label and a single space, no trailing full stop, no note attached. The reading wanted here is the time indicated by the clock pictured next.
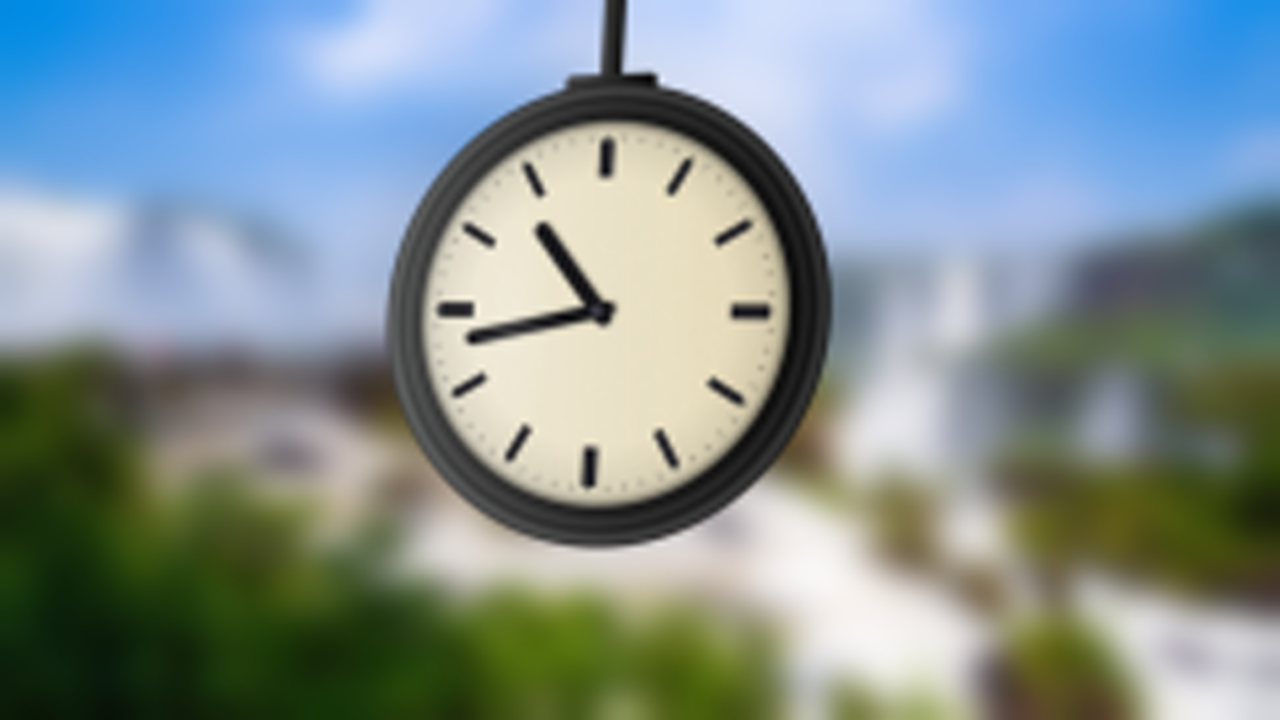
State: 10:43
